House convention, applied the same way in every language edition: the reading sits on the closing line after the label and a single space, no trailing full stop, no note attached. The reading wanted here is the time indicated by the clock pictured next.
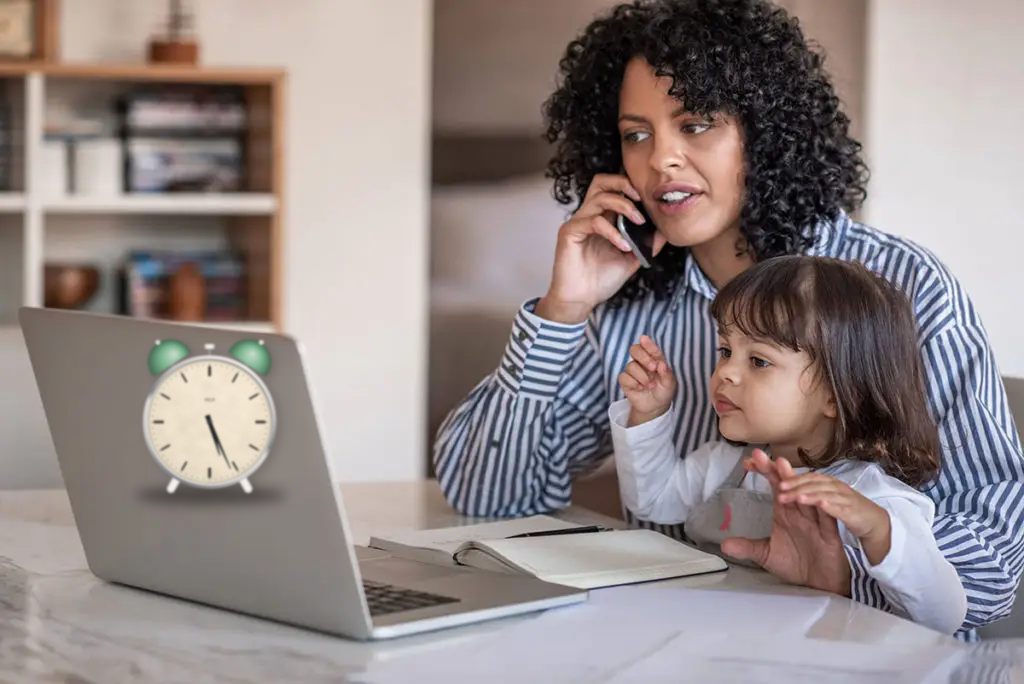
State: 5:26
